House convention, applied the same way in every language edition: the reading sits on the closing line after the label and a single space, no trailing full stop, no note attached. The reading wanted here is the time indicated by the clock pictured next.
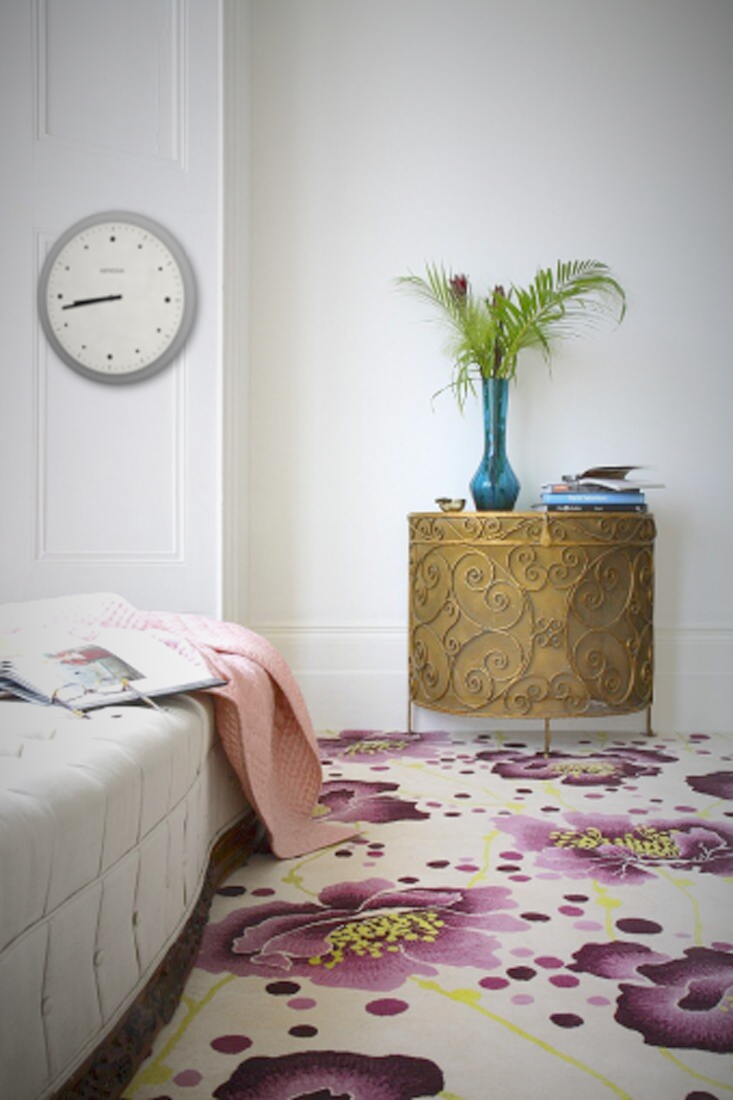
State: 8:43
